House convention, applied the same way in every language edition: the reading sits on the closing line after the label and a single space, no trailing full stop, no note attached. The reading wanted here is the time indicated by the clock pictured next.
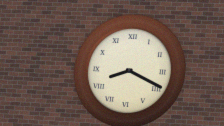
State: 8:19
